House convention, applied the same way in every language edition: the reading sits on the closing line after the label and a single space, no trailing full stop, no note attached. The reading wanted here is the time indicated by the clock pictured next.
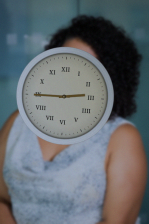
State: 2:45
